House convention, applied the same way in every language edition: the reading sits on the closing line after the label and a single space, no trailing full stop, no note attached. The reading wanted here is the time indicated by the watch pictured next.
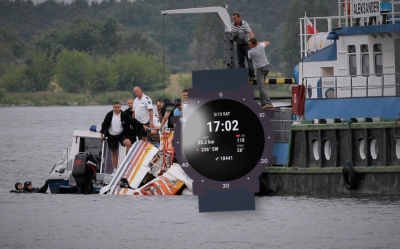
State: 17:02
